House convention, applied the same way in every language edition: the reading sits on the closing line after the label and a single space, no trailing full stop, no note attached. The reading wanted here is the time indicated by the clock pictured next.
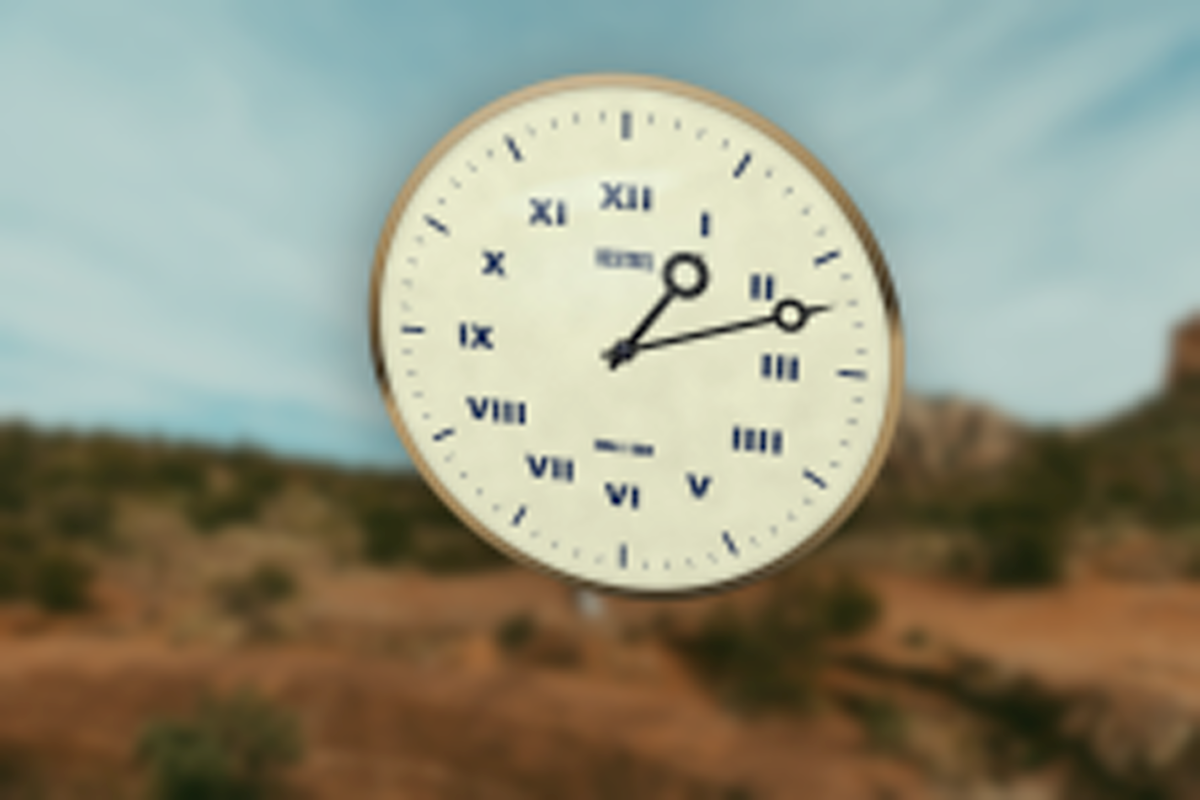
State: 1:12
